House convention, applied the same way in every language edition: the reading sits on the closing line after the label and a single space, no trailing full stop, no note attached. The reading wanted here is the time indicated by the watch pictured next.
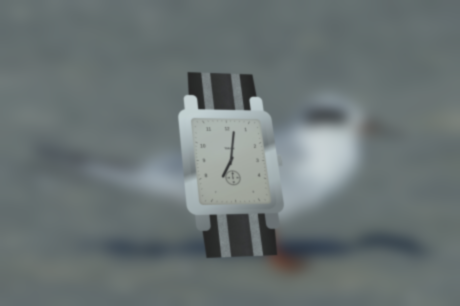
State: 7:02
